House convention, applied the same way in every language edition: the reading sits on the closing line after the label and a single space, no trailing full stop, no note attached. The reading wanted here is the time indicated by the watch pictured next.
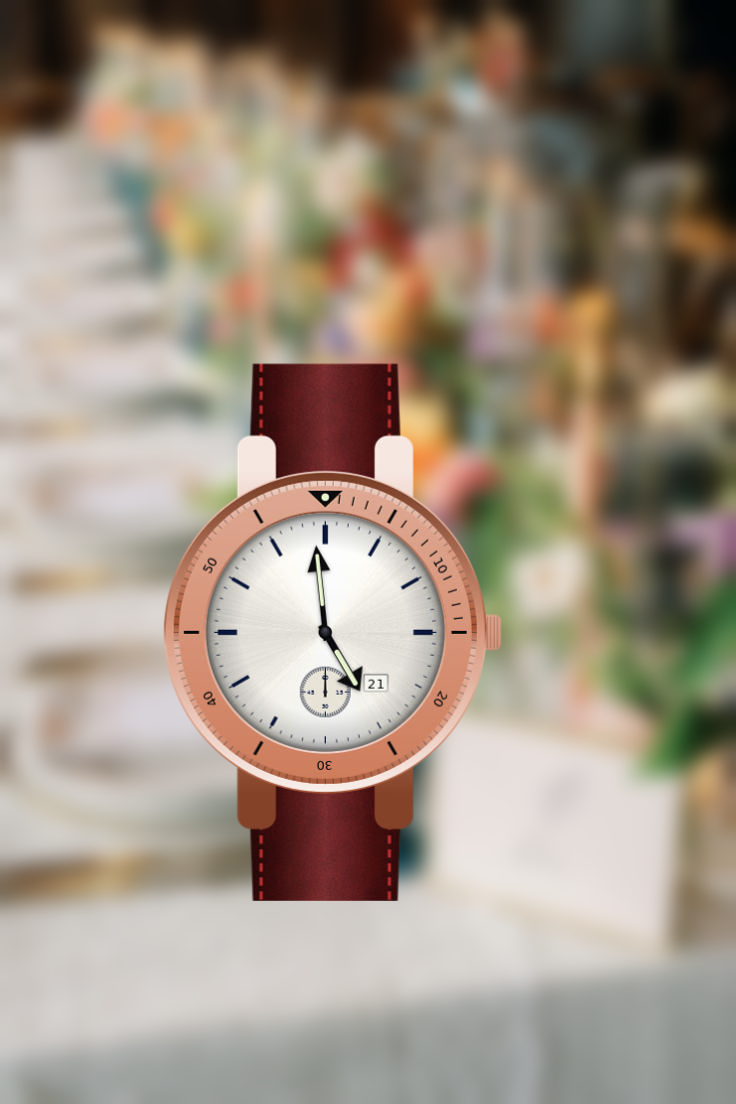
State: 4:59
